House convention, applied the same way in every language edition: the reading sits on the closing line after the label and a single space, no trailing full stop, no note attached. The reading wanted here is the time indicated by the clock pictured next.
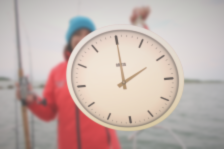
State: 2:00
